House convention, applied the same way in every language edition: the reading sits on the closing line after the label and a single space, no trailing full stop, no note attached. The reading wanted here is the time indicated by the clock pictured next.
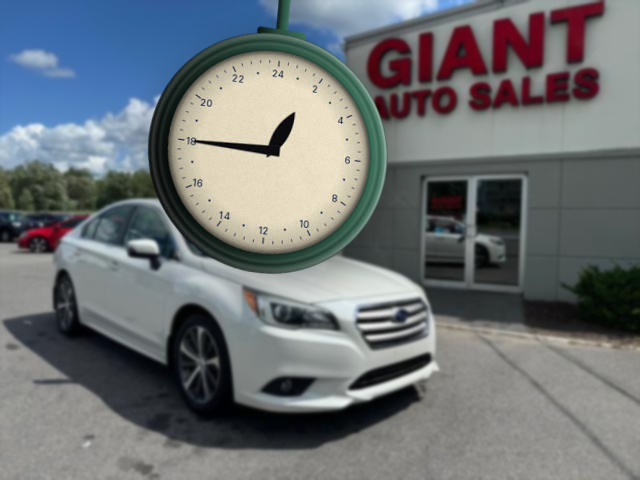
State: 1:45
